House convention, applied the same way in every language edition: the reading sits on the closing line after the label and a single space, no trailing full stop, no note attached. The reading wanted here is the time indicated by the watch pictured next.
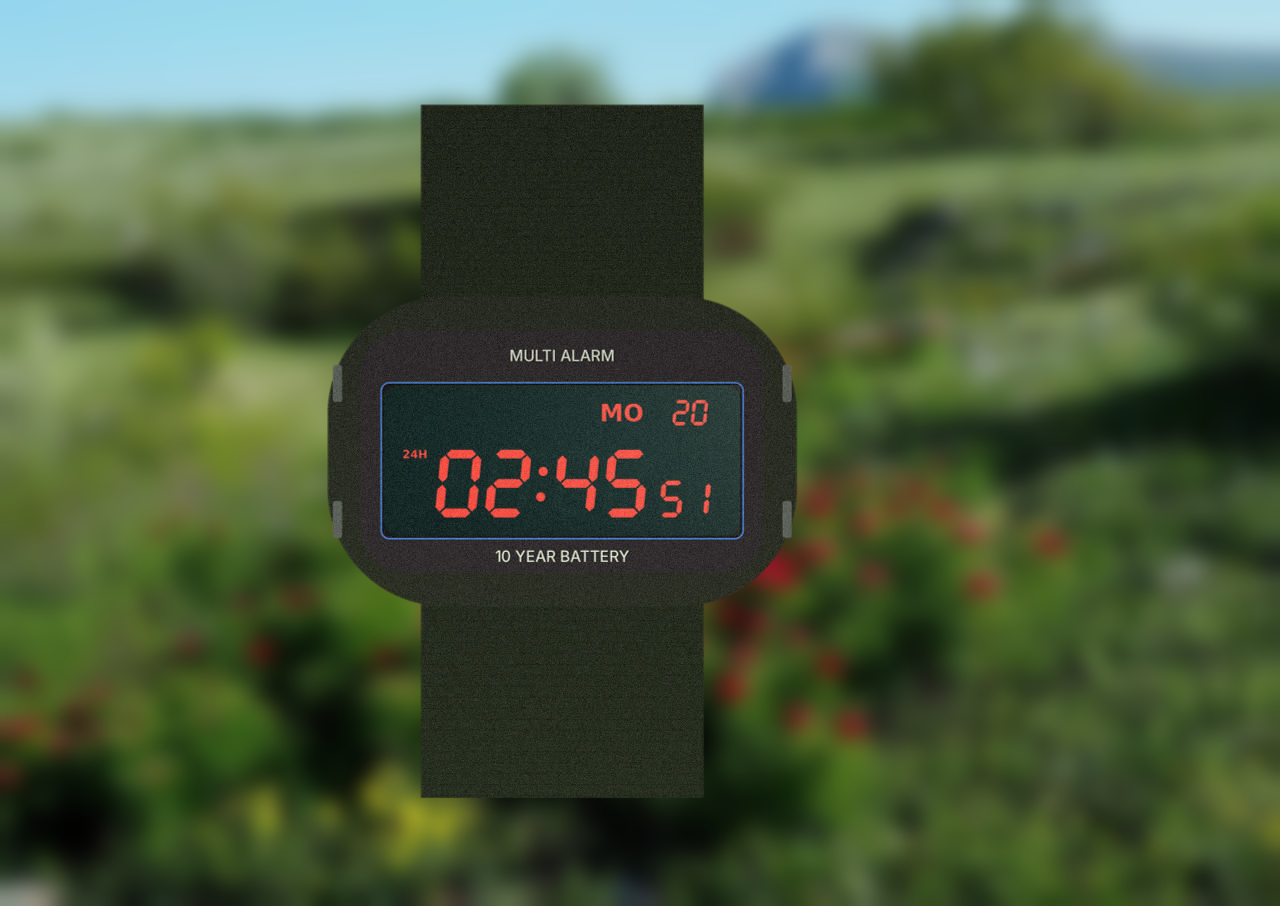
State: 2:45:51
